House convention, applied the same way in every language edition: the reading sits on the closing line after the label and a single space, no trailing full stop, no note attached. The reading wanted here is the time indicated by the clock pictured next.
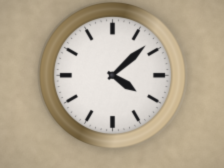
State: 4:08
